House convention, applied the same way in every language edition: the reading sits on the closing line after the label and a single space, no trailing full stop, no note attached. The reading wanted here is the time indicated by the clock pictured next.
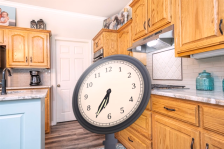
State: 6:35
